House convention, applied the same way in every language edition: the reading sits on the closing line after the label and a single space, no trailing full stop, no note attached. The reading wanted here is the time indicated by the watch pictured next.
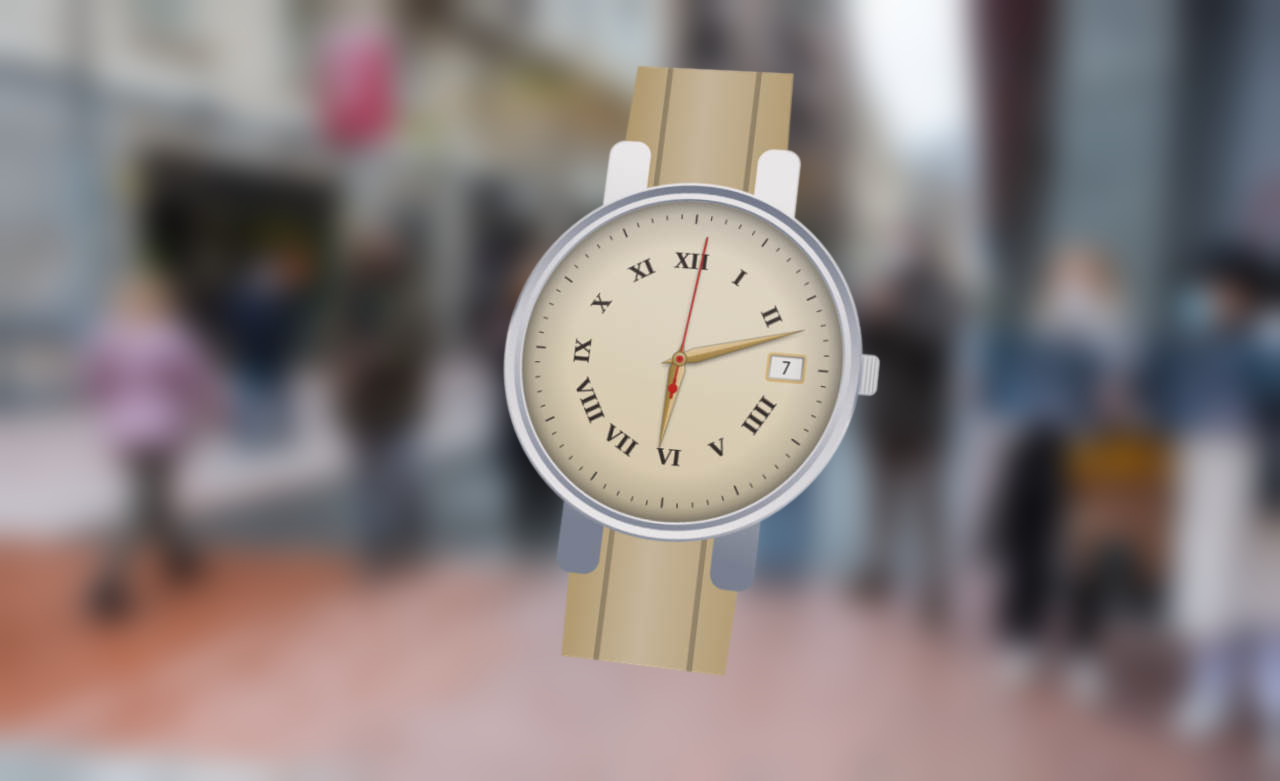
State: 6:12:01
